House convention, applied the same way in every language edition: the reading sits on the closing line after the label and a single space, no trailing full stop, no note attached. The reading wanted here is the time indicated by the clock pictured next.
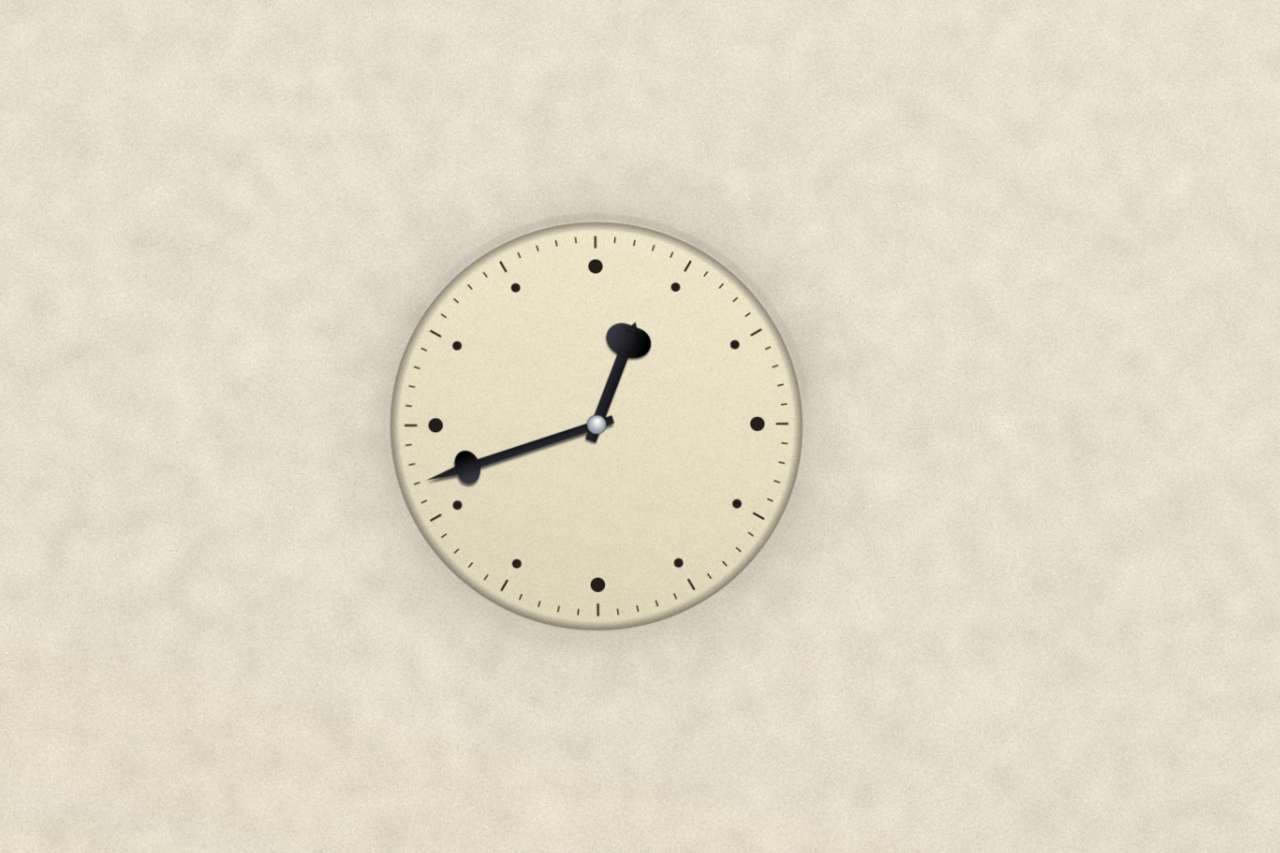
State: 12:42
